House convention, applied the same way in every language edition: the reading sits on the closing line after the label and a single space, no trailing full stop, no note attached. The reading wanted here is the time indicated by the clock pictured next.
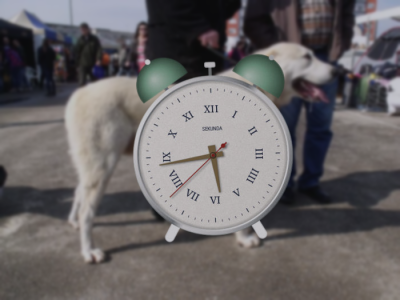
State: 5:43:38
